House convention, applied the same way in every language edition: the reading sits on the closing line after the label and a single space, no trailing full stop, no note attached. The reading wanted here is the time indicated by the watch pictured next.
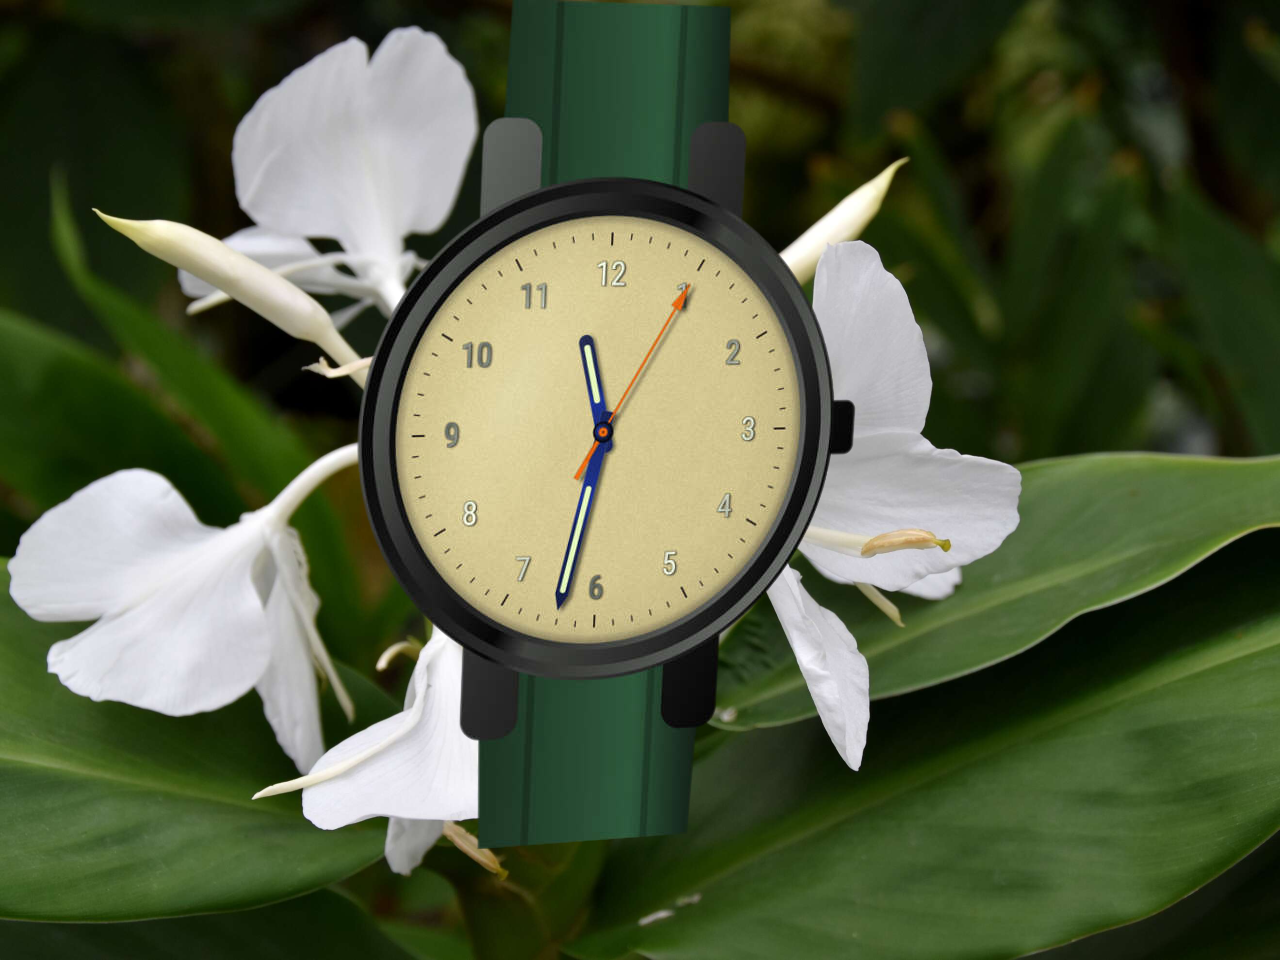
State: 11:32:05
